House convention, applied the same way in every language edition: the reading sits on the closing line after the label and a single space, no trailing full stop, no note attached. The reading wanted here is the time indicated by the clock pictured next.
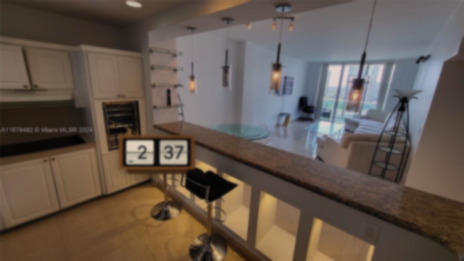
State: 2:37
